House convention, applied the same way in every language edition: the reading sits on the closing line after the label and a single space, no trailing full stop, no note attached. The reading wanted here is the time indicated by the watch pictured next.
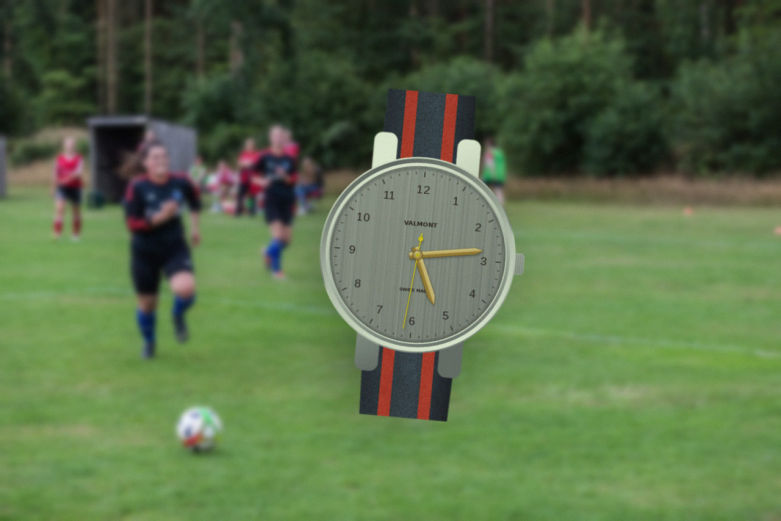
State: 5:13:31
